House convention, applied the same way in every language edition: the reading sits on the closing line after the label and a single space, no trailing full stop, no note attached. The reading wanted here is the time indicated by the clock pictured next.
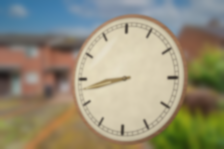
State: 8:43
